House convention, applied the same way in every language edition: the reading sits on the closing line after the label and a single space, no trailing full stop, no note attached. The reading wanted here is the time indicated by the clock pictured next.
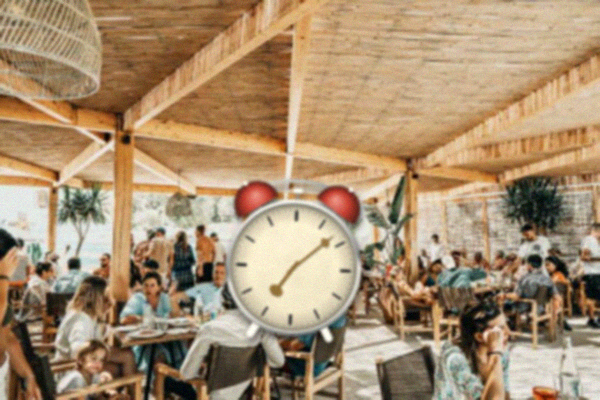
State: 7:08
